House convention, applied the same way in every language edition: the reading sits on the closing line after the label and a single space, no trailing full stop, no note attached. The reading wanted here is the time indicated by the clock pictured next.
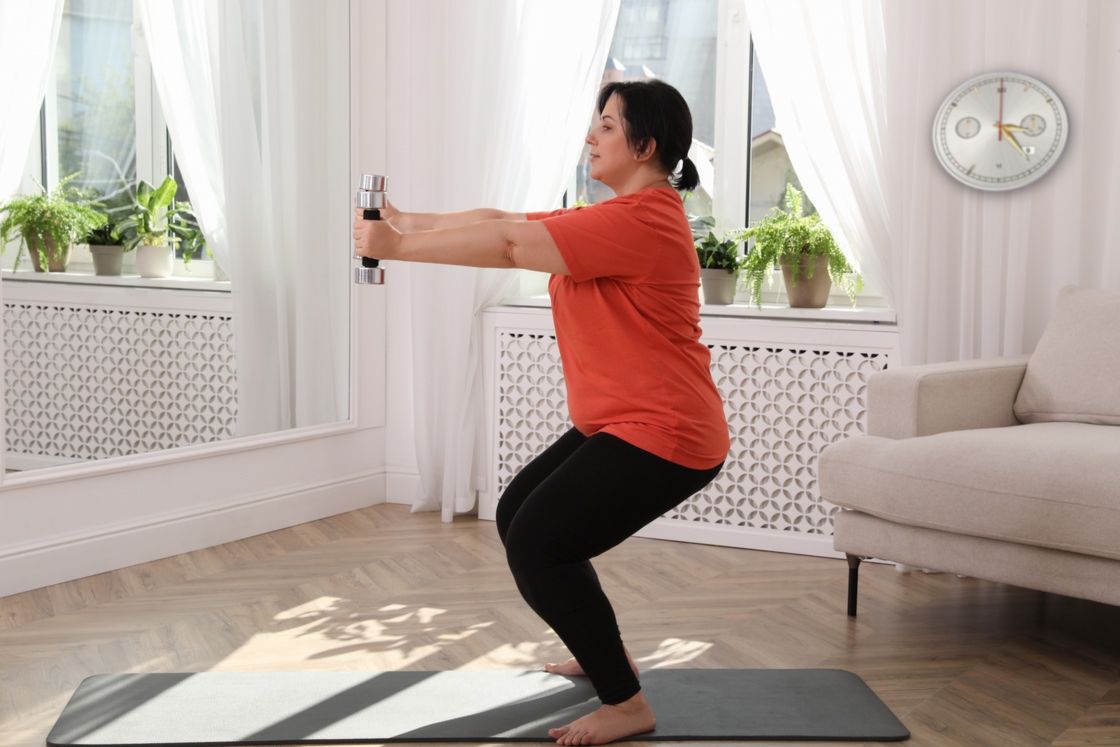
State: 3:24
